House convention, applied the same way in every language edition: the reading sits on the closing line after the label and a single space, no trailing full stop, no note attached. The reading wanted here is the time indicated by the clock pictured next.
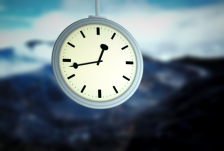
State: 12:43
